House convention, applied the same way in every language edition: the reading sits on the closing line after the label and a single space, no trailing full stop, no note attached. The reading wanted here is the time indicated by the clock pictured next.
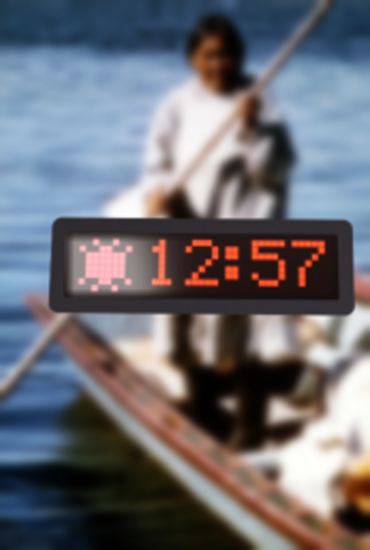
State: 12:57
